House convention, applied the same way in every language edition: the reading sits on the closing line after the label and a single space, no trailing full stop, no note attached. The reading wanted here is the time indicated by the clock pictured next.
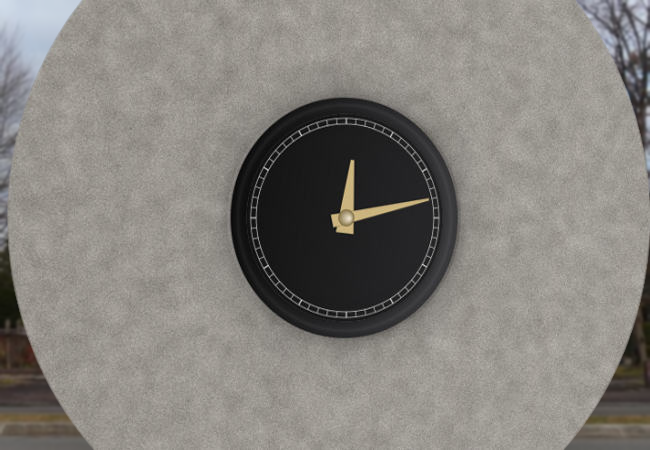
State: 12:13
